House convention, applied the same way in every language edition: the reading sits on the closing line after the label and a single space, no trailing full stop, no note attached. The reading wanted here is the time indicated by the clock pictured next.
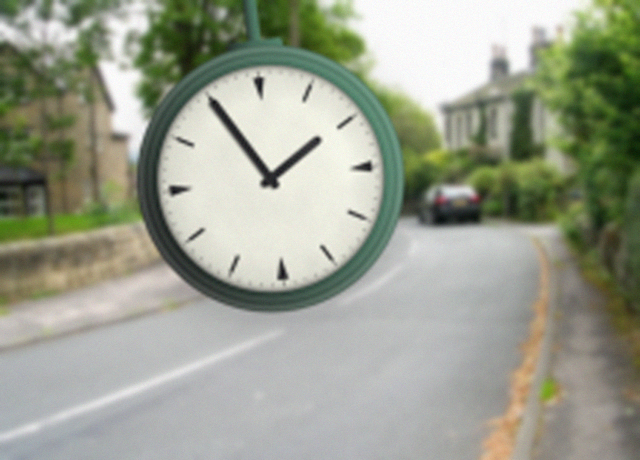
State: 1:55
